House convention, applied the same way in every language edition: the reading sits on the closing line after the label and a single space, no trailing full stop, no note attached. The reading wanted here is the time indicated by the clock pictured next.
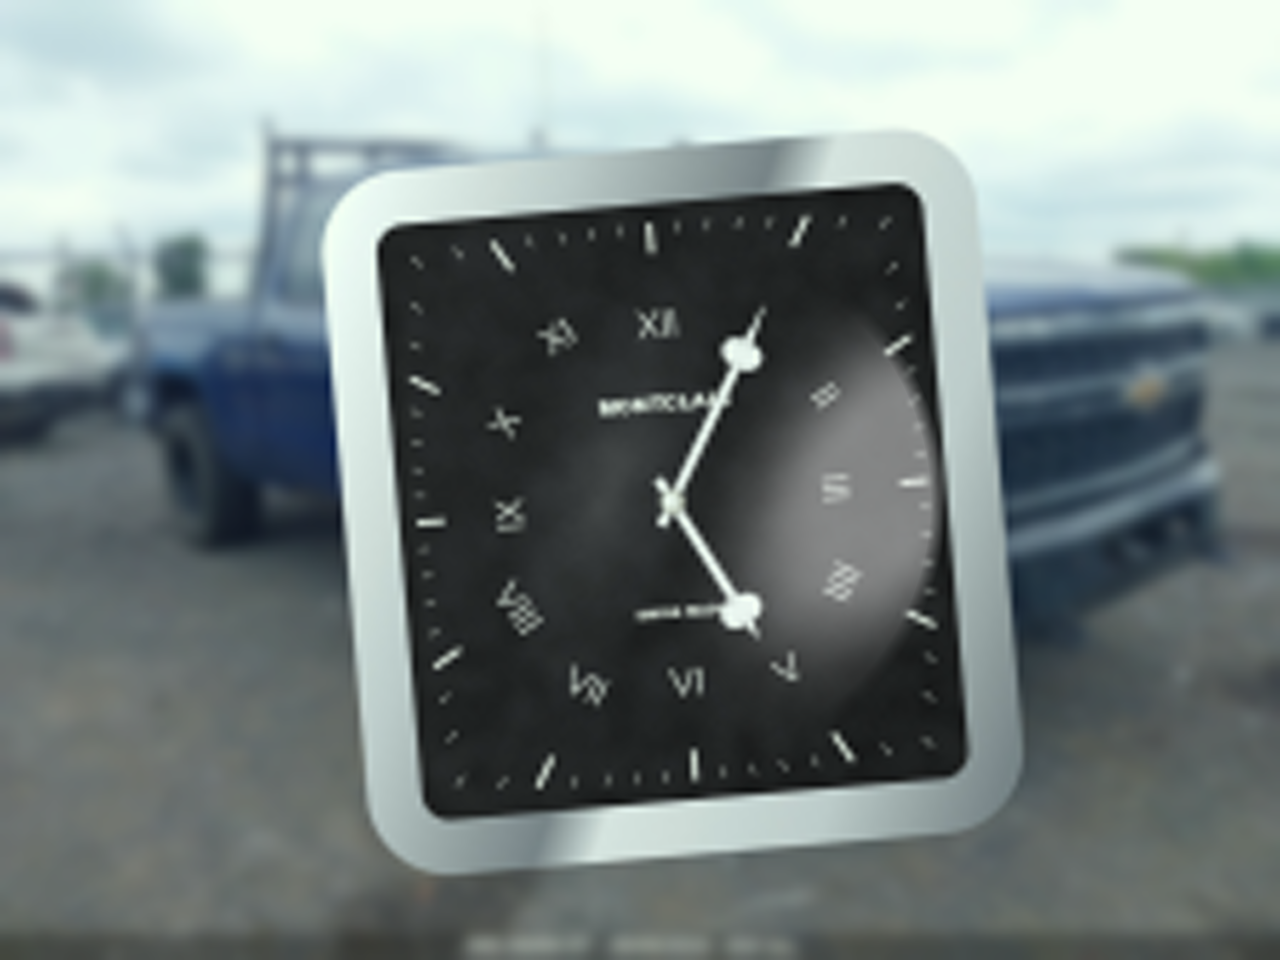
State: 5:05
